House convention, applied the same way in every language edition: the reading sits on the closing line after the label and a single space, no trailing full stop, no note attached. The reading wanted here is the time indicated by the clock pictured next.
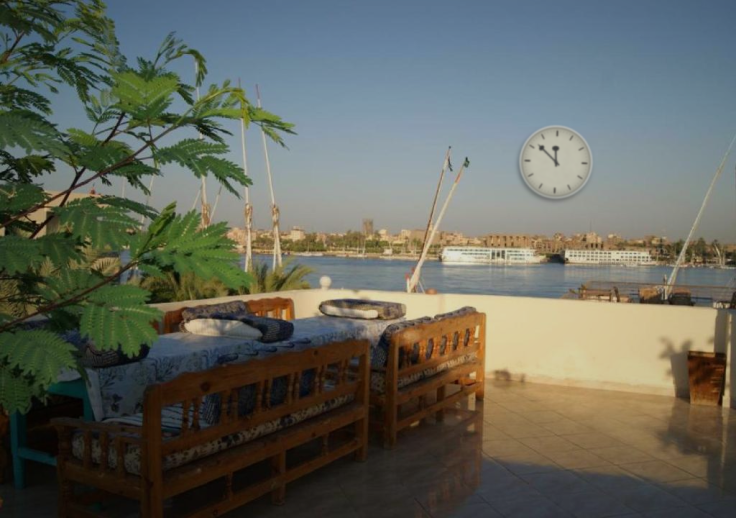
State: 11:52
